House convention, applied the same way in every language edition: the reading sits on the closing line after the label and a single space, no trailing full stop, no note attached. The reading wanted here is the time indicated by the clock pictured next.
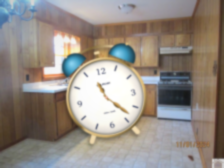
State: 11:23
